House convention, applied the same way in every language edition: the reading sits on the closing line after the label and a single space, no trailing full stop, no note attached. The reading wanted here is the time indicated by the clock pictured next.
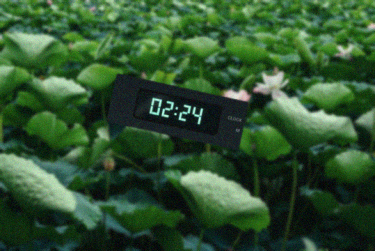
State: 2:24
